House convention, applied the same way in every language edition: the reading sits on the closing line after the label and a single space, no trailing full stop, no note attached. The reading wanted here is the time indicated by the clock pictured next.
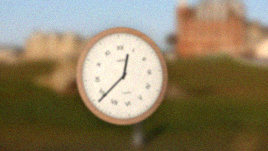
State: 12:39
